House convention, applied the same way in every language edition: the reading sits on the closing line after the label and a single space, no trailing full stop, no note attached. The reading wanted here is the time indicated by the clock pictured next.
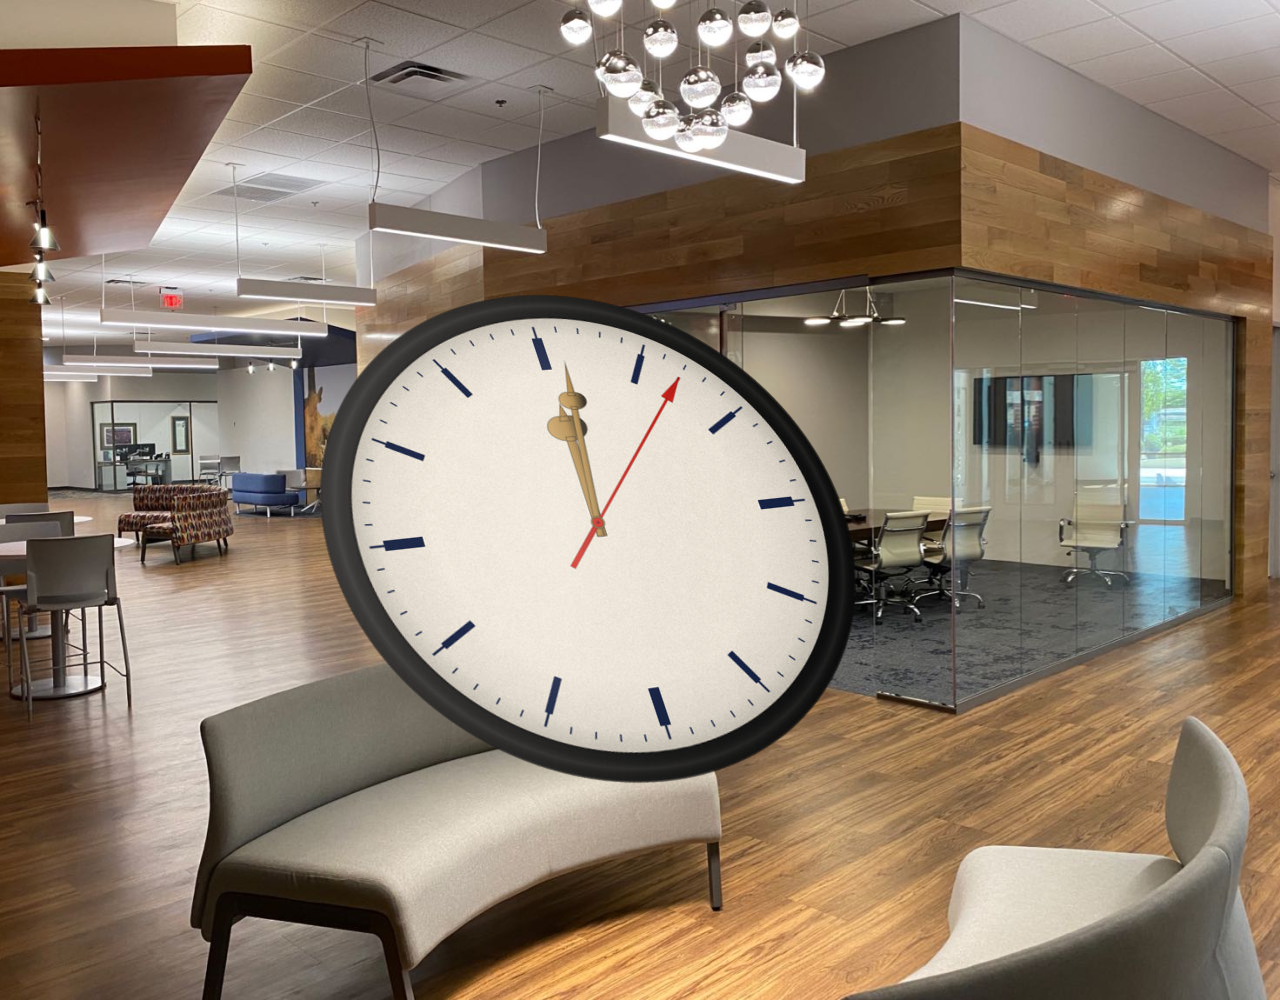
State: 12:01:07
